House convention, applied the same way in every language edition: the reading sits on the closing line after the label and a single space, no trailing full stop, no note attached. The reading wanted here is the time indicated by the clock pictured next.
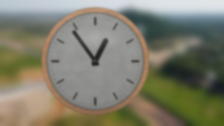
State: 12:54
